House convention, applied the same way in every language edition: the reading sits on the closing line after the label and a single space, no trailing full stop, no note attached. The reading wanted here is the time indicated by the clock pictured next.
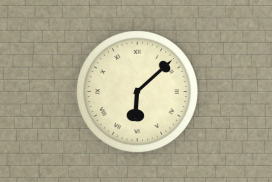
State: 6:08
